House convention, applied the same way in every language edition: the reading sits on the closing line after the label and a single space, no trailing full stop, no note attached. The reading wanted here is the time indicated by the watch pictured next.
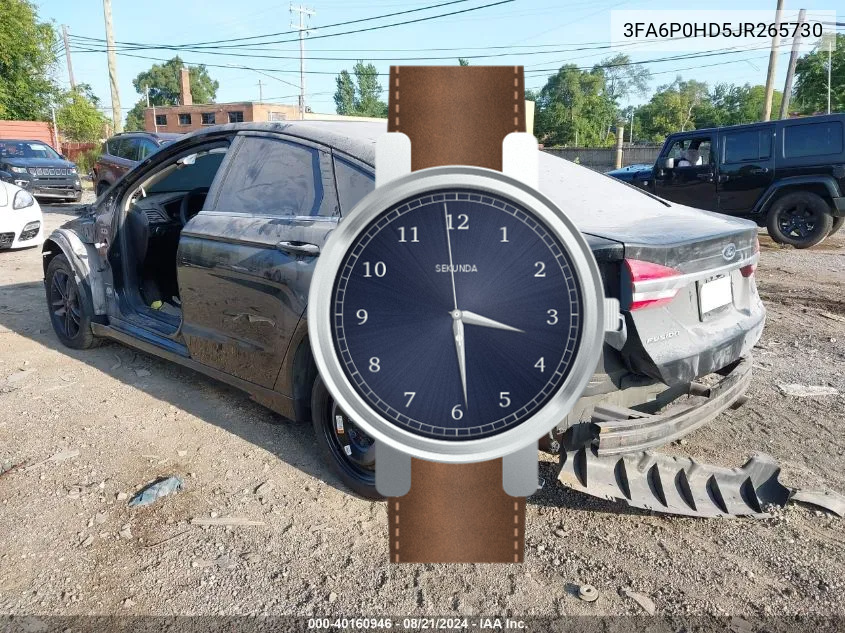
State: 3:28:59
